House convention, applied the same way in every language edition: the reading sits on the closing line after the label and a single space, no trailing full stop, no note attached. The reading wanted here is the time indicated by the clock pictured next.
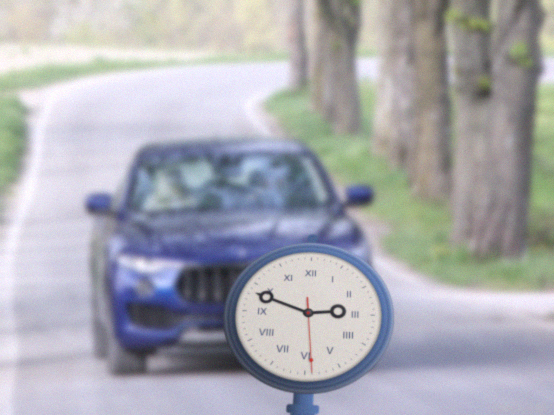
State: 2:48:29
